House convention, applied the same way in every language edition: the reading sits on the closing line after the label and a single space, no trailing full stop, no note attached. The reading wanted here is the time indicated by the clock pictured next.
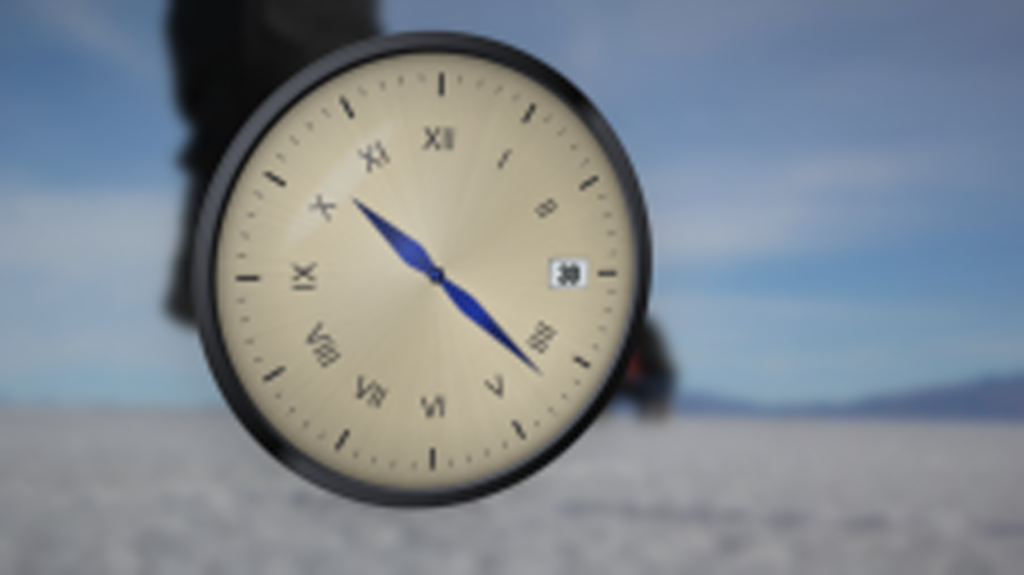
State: 10:22
